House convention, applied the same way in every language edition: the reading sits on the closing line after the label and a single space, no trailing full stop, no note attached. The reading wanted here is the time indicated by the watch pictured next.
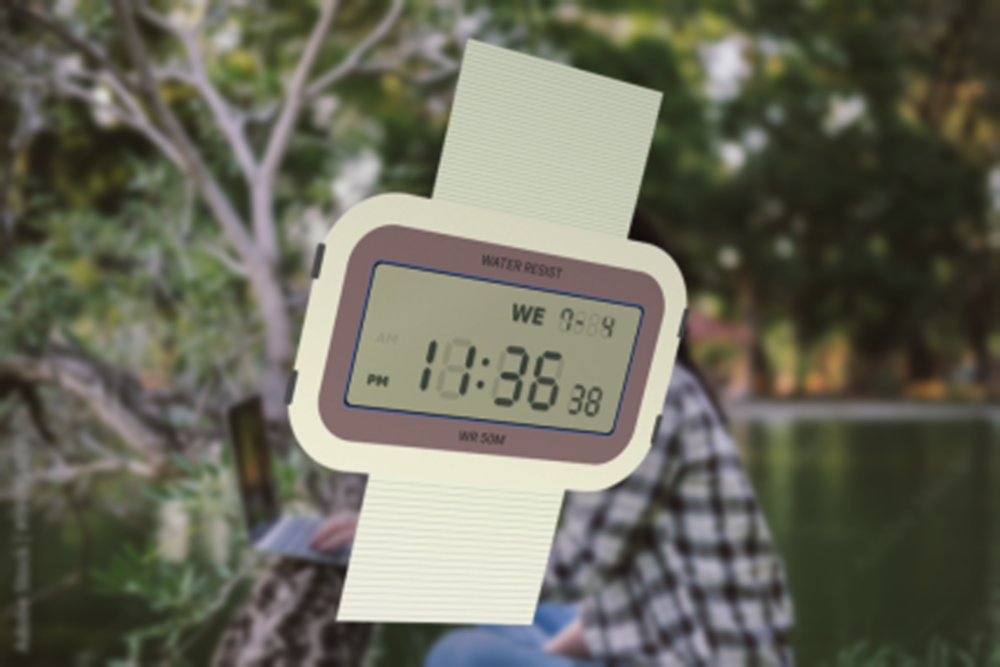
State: 11:36:38
